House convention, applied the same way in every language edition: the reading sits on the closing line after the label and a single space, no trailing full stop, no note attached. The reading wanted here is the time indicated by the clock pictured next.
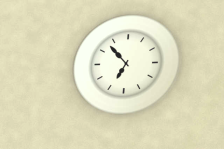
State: 6:53
